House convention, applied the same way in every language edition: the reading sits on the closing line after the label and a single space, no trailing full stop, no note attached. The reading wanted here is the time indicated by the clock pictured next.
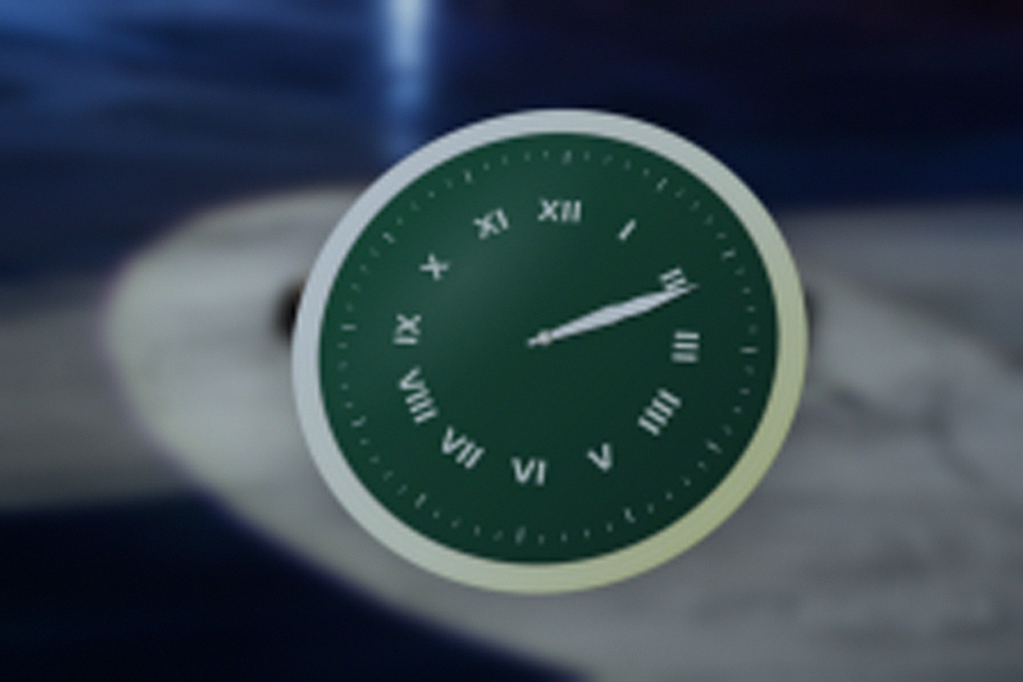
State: 2:11
